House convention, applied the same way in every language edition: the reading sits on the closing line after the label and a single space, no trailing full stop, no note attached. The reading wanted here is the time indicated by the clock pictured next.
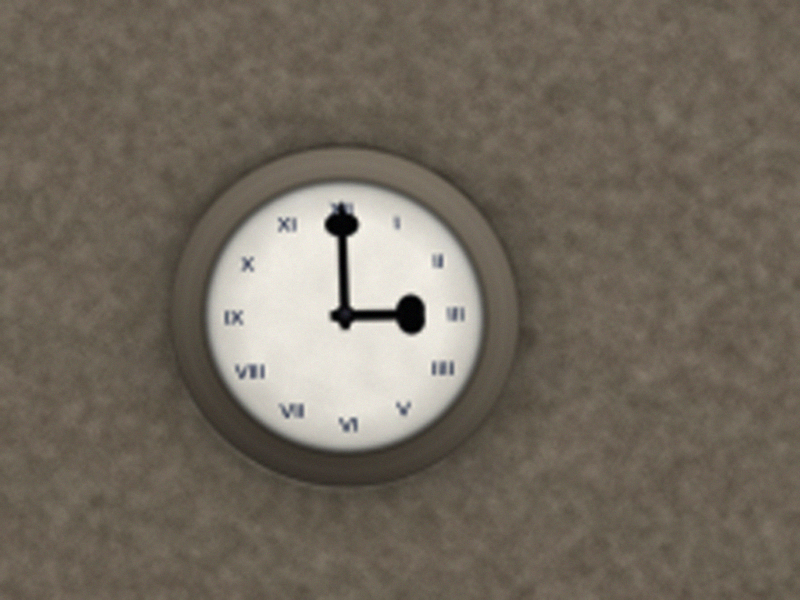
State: 3:00
